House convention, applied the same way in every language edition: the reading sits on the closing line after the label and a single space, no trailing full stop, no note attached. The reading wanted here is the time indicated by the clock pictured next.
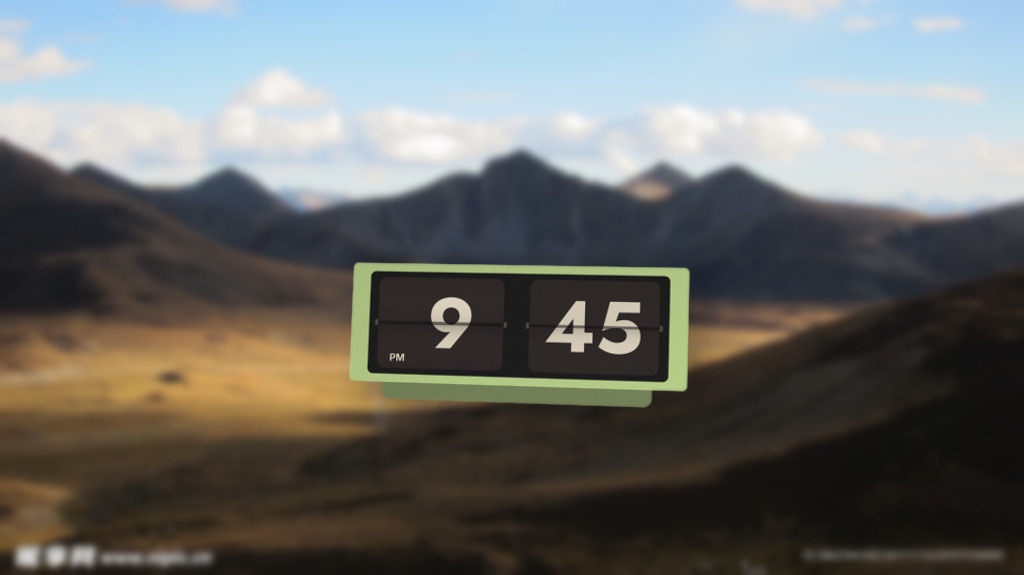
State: 9:45
